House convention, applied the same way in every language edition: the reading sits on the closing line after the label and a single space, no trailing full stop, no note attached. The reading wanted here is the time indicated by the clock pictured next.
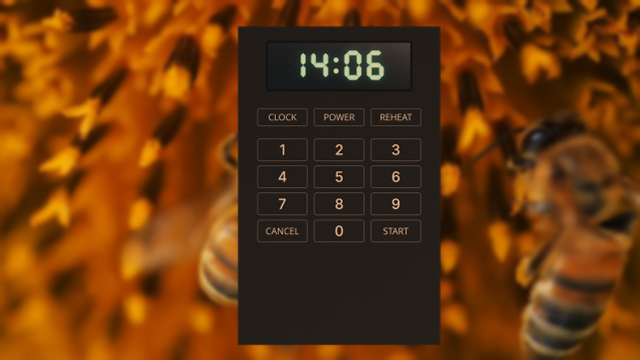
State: 14:06
